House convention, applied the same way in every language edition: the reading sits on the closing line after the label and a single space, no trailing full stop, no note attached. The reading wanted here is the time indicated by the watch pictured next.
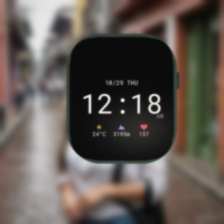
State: 12:18
